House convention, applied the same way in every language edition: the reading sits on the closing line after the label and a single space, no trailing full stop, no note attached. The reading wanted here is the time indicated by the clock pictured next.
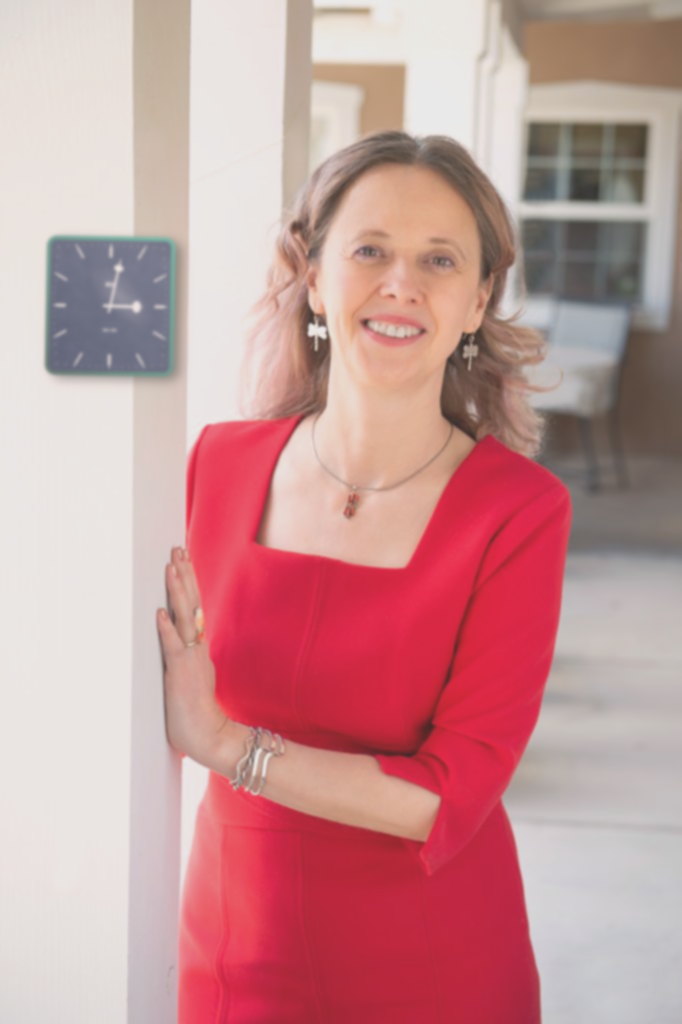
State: 3:02
